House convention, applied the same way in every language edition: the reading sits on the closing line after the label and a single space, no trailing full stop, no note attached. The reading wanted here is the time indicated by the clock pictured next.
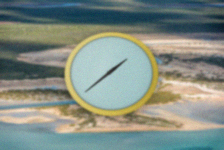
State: 1:38
